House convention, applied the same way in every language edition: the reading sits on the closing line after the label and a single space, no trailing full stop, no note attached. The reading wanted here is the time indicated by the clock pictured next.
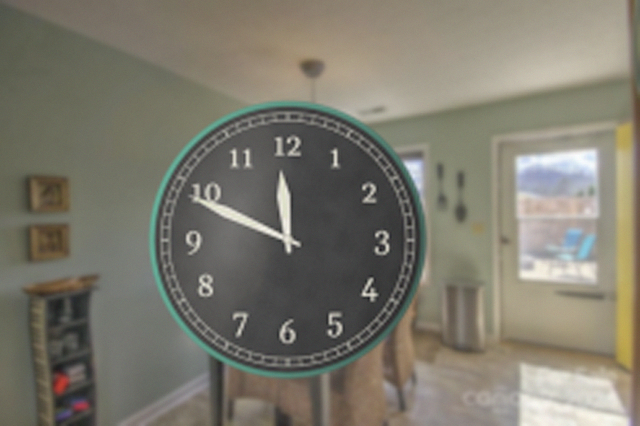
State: 11:49
